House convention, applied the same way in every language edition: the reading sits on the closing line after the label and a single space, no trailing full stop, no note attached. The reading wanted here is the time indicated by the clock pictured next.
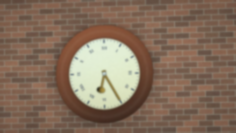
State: 6:25
